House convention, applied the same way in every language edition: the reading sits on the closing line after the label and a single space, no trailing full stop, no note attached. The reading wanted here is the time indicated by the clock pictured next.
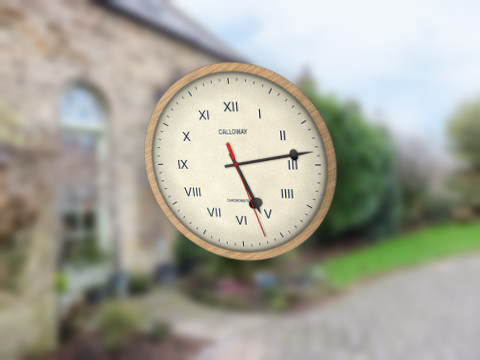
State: 5:13:27
